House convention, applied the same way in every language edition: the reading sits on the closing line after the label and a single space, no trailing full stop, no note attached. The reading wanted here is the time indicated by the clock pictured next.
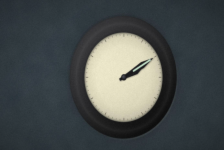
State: 2:10
